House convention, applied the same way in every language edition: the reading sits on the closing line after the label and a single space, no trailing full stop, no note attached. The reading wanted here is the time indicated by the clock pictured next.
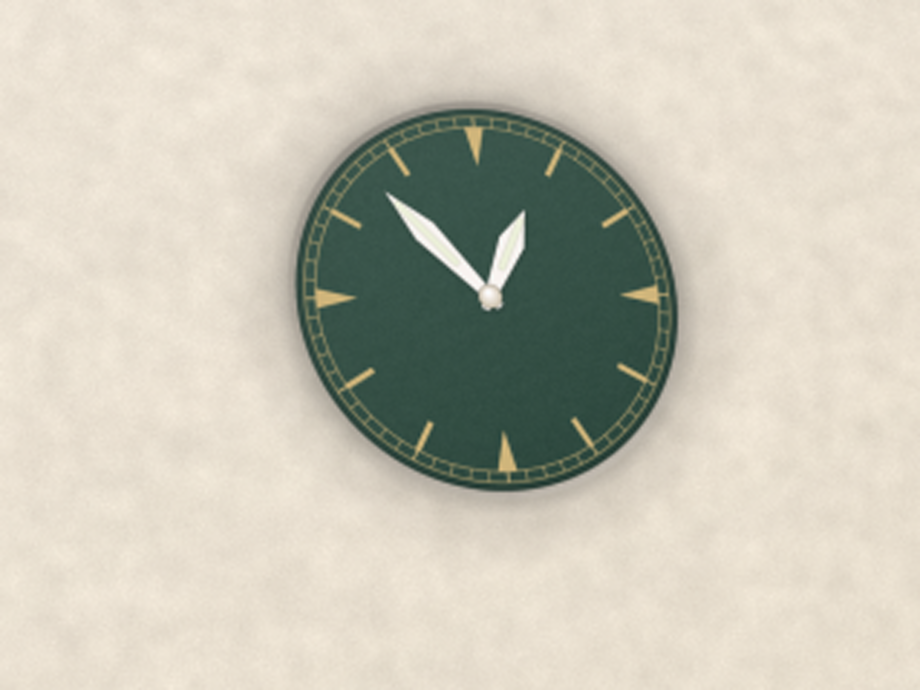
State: 12:53
